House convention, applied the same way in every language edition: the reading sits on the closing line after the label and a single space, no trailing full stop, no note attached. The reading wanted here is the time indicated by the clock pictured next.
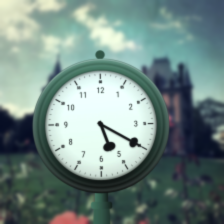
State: 5:20
